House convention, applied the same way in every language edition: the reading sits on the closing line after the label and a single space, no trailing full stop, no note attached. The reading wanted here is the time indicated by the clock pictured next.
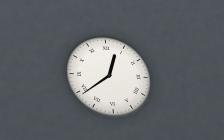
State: 12:39
